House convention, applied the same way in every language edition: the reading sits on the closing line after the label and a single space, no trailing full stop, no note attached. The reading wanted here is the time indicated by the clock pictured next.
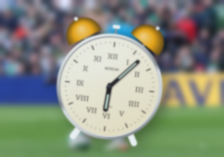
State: 6:07
